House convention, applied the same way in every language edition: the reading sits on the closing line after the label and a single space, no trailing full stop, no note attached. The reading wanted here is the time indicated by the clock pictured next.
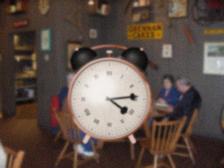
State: 4:14
